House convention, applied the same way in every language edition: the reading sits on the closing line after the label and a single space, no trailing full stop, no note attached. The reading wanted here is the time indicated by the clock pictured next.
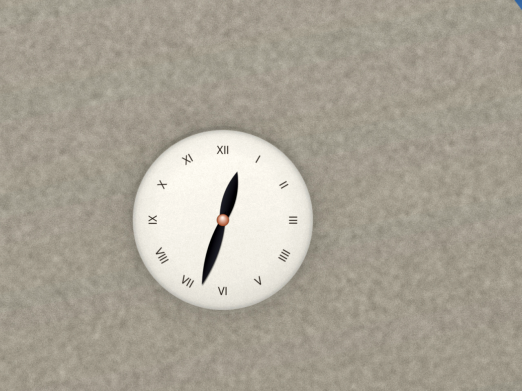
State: 12:33
